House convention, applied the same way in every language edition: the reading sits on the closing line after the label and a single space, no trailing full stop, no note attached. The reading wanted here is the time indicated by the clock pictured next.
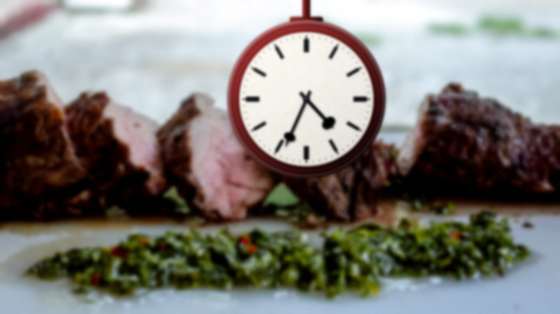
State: 4:34
